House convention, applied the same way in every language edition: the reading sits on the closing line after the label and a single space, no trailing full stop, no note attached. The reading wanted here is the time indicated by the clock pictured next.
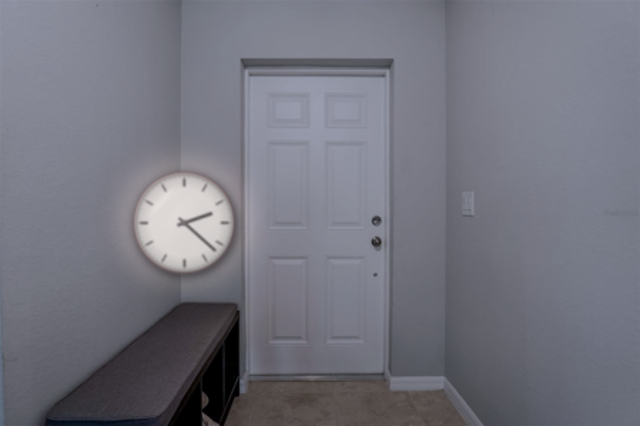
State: 2:22
